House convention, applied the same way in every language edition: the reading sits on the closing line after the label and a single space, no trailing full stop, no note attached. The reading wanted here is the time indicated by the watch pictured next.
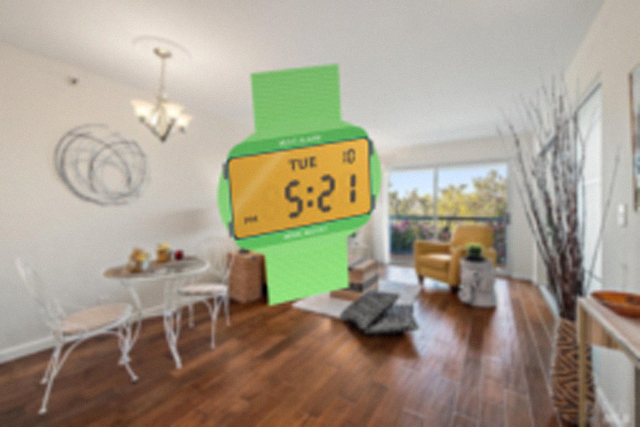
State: 5:21
